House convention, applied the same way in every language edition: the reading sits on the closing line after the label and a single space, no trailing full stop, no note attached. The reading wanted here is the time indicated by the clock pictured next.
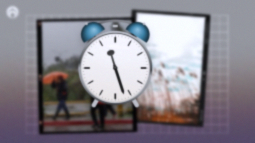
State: 11:27
